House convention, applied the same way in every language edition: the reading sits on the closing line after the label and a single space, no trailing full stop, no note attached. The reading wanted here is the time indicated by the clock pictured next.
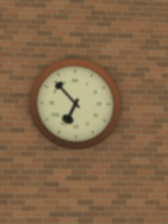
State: 6:53
